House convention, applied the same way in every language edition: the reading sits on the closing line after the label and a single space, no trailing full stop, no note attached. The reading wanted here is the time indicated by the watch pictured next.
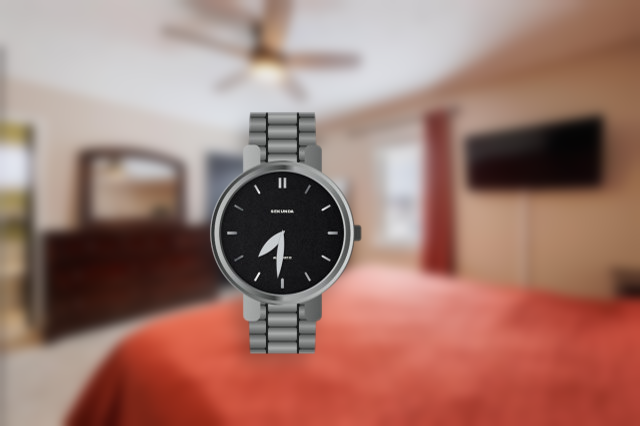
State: 7:31
